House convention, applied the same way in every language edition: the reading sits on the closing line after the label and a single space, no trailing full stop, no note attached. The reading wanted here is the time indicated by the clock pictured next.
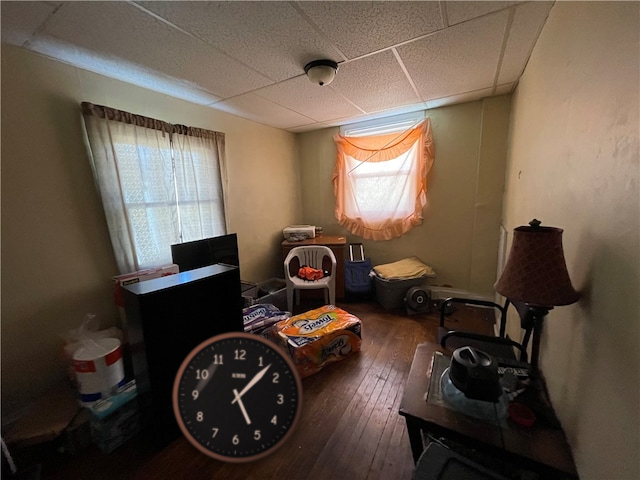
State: 5:07
